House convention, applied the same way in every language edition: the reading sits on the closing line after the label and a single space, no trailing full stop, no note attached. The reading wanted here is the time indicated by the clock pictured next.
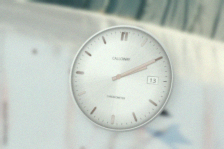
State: 2:10
